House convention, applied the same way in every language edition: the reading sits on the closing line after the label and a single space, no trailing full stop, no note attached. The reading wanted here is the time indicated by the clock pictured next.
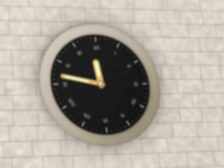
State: 11:47
